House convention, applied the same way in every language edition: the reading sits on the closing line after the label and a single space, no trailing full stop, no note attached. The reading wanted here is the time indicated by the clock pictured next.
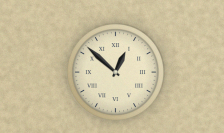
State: 12:52
